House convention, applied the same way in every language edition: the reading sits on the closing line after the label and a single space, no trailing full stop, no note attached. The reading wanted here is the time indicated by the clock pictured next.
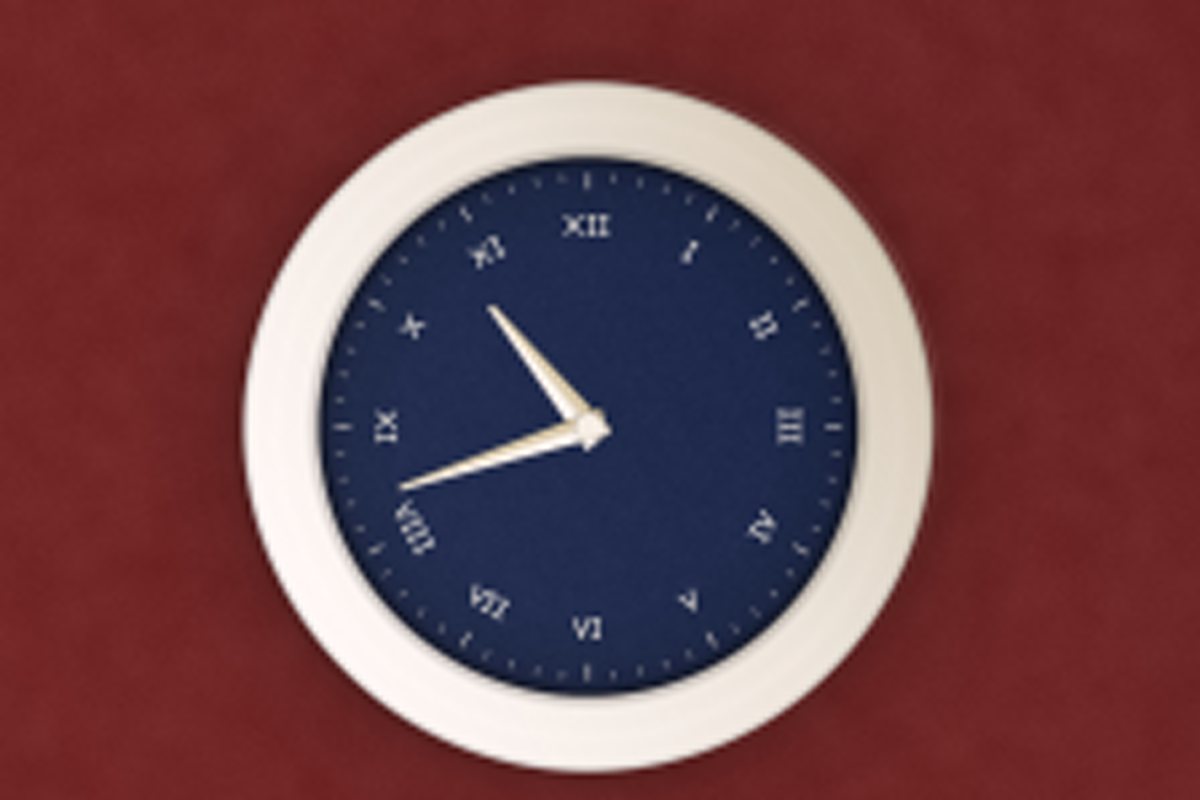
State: 10:42
